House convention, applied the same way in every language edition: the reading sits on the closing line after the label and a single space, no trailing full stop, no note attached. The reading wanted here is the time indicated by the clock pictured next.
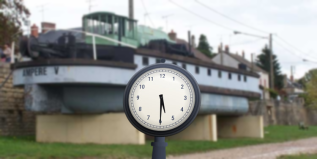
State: 5:30
